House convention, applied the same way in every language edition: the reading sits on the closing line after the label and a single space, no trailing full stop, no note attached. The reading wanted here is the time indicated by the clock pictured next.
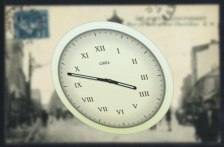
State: 3:48
